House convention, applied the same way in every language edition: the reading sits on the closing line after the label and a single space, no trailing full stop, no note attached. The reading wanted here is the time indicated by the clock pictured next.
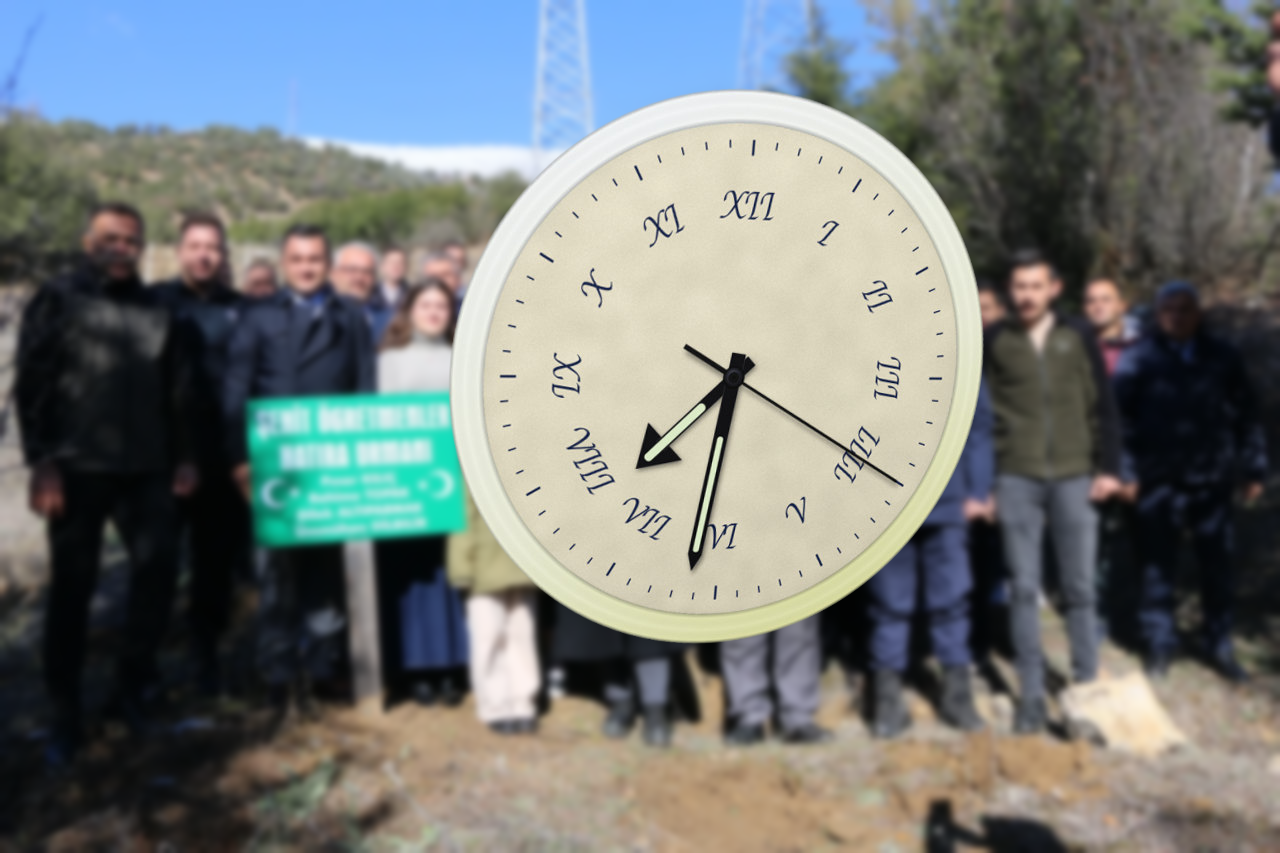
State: 7:31:20
